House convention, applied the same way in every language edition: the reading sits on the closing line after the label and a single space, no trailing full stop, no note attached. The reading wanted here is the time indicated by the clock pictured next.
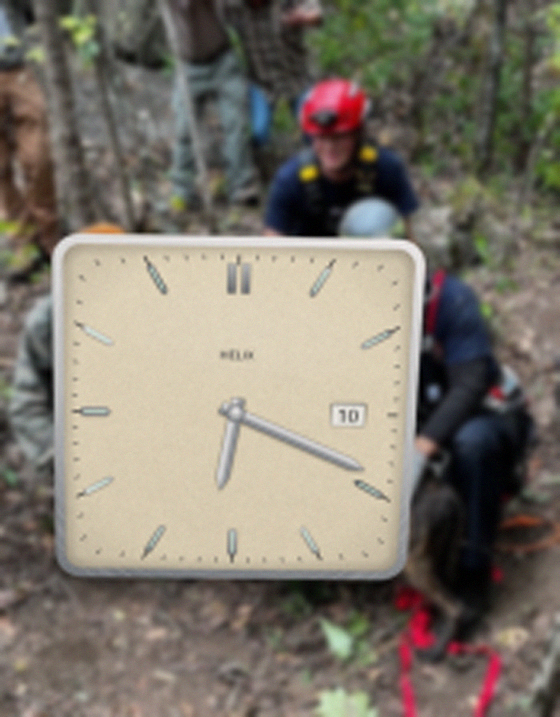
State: 6:19
